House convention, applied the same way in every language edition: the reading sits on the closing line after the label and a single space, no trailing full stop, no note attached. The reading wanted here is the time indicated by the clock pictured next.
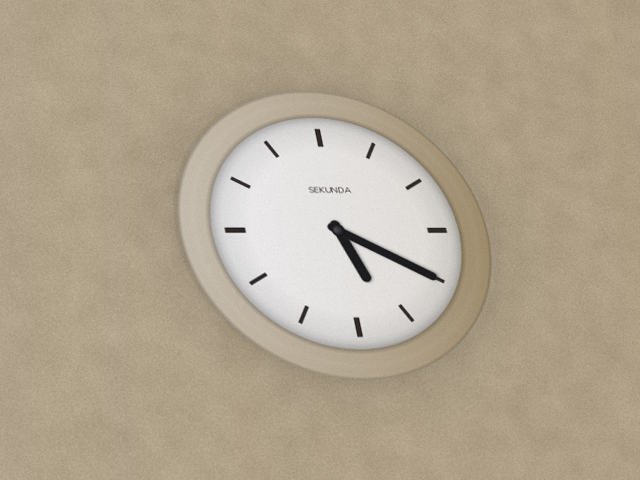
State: 5:20
